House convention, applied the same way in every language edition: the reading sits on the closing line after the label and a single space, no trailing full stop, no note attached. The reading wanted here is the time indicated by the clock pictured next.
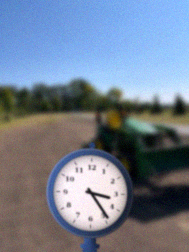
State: 3:24
